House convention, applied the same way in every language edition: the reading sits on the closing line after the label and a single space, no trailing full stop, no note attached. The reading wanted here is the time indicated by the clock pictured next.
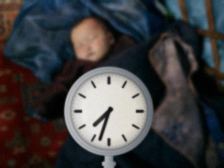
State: 7:33
